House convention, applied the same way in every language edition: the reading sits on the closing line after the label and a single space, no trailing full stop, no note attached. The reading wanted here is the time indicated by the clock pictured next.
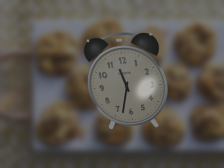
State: 11:33
